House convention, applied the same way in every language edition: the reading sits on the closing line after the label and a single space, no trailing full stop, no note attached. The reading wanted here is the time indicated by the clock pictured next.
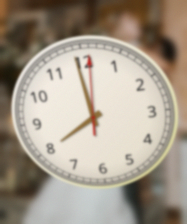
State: 7:59:01
